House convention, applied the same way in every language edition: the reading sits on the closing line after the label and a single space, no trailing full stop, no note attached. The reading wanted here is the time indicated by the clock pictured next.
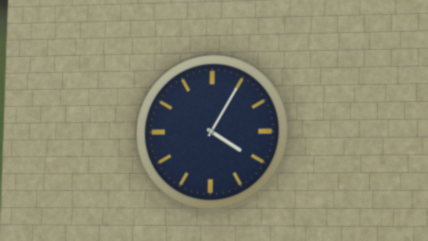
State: 4:05
